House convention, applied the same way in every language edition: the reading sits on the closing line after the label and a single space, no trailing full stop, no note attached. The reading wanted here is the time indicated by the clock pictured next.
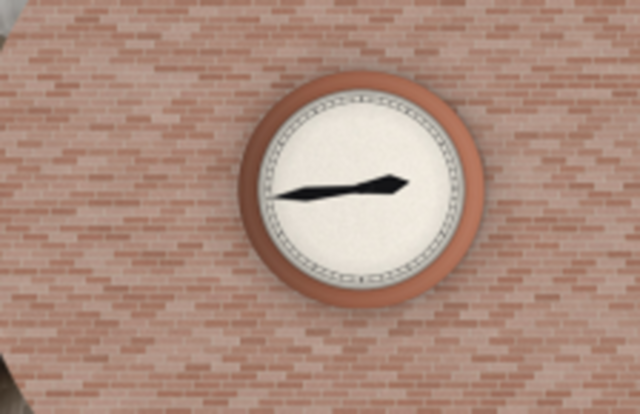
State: 2:44
